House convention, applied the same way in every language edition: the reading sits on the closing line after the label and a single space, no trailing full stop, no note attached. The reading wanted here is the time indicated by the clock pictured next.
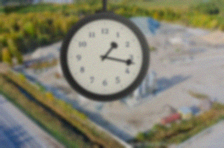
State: 1:17
